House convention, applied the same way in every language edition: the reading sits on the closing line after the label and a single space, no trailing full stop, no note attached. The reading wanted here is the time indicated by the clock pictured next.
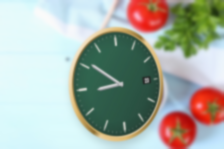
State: 8:51
